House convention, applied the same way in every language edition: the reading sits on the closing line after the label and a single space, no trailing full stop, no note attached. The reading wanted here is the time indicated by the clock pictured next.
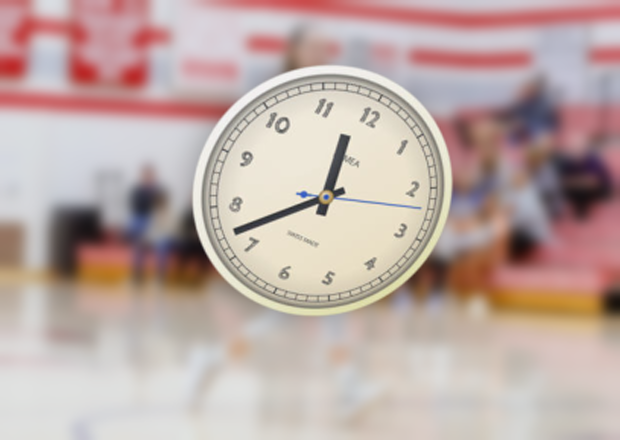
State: 11:37:12
